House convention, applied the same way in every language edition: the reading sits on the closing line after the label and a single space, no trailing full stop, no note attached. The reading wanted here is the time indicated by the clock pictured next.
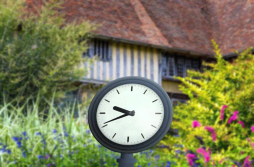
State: 9:41
